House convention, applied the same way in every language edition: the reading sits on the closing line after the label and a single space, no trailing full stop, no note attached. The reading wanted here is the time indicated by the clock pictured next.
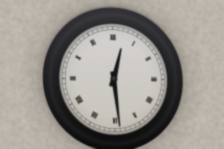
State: 12:29
